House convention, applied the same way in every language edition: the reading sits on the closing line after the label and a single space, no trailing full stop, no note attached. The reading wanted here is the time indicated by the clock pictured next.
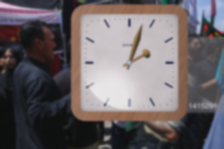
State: 2:03
